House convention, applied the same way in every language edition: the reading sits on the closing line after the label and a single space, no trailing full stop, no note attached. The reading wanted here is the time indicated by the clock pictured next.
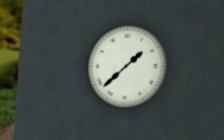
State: 1:38
